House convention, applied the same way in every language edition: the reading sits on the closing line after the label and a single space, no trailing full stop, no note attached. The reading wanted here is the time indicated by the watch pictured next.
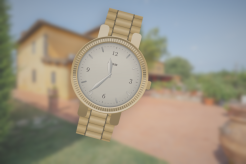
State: 11:36
